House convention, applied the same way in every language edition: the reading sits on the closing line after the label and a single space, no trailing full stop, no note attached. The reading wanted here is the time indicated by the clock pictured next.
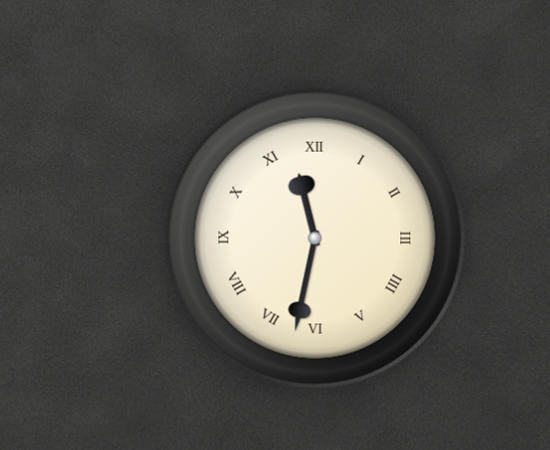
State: 11:32
